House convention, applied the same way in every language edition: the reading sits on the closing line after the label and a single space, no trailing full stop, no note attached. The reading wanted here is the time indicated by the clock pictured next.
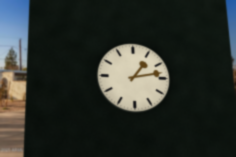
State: 1:13
